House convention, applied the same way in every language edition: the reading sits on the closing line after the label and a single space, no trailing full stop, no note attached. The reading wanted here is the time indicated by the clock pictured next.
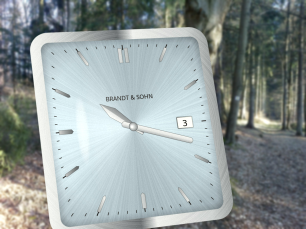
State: 10:18
